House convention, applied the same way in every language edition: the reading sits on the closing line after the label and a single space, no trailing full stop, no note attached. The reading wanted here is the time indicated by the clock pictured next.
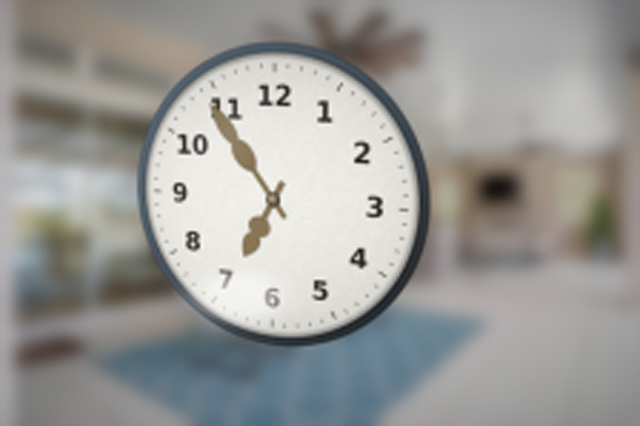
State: 6:54
